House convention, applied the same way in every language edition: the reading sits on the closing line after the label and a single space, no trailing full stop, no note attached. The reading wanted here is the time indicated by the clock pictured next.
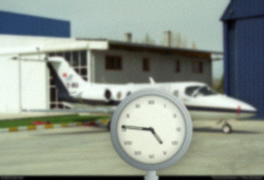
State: 4:46
